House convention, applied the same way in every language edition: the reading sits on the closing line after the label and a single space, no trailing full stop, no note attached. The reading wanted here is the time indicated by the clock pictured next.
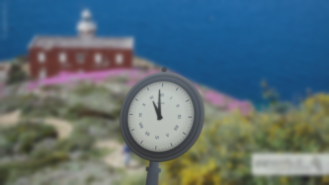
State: 10:59
